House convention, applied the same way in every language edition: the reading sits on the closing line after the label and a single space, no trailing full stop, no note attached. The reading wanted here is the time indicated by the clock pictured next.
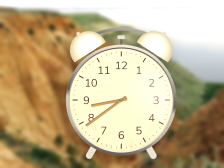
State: 8:39
